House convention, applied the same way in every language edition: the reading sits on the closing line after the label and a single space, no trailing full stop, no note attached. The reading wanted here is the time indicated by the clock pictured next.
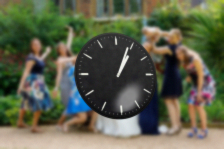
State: 1:04
